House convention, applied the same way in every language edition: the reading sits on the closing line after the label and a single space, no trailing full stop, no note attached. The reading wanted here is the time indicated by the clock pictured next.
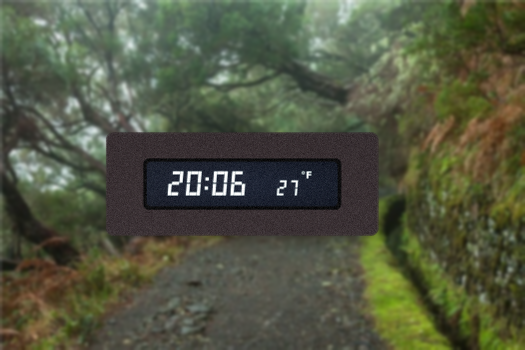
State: 20:06
